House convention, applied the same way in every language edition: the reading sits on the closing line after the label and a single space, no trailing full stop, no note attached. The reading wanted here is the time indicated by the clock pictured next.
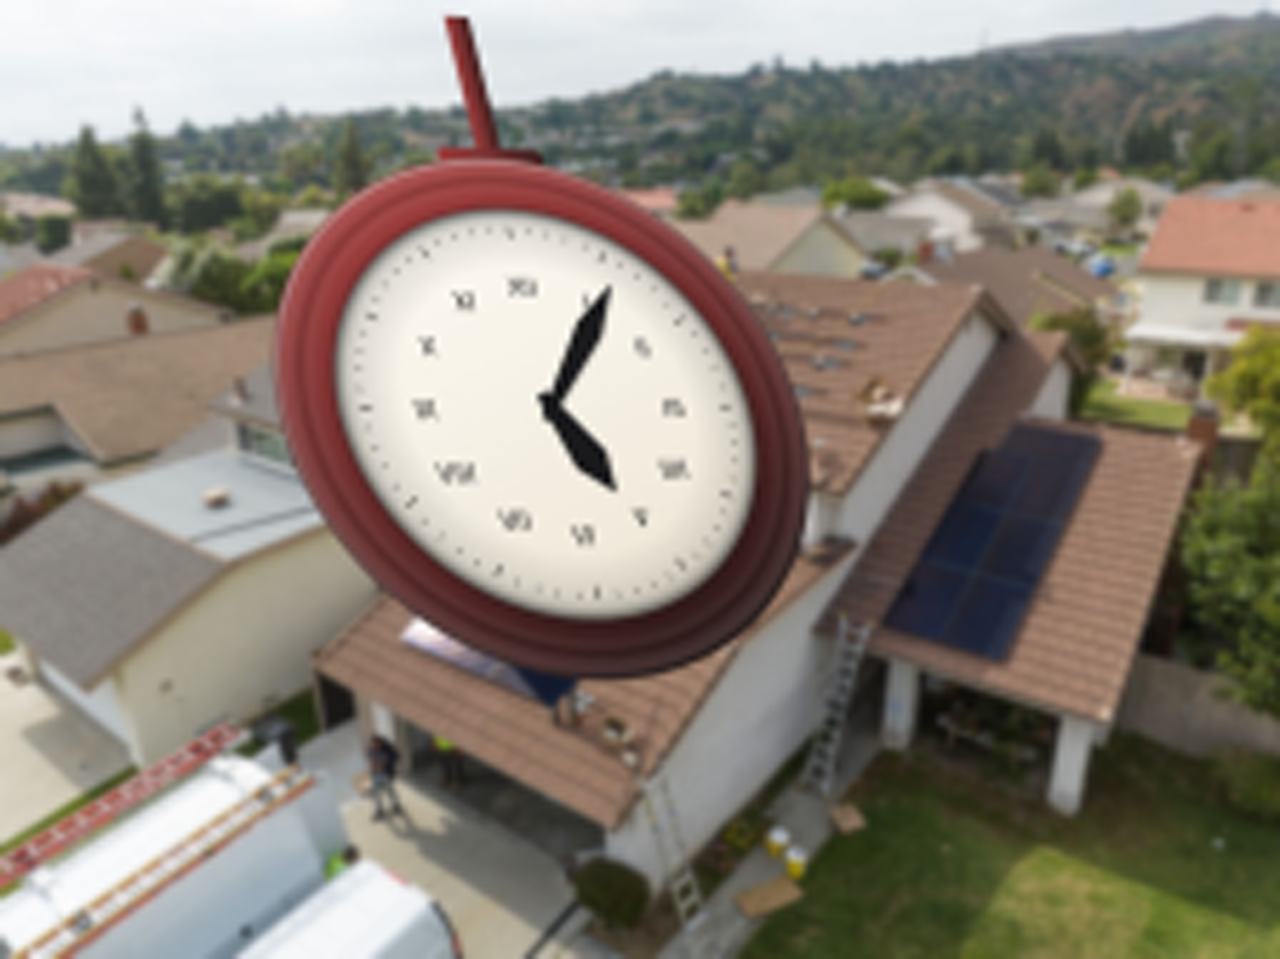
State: 5:06
